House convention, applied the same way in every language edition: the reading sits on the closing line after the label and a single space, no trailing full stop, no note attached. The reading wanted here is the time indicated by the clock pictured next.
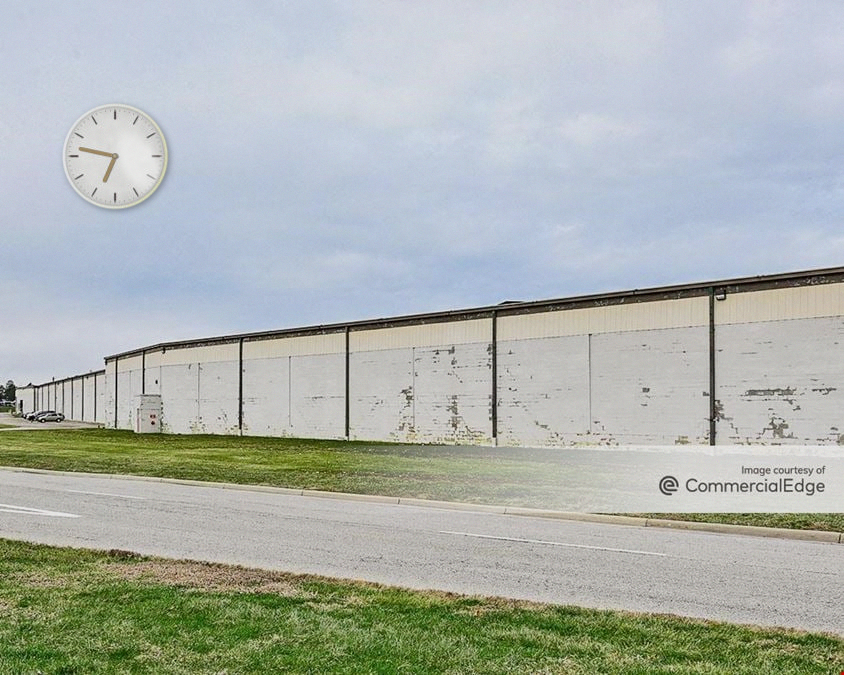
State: 6:47
